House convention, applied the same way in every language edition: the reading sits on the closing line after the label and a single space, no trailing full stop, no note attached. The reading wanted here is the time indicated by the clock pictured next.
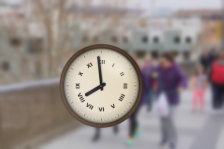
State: 7:59
